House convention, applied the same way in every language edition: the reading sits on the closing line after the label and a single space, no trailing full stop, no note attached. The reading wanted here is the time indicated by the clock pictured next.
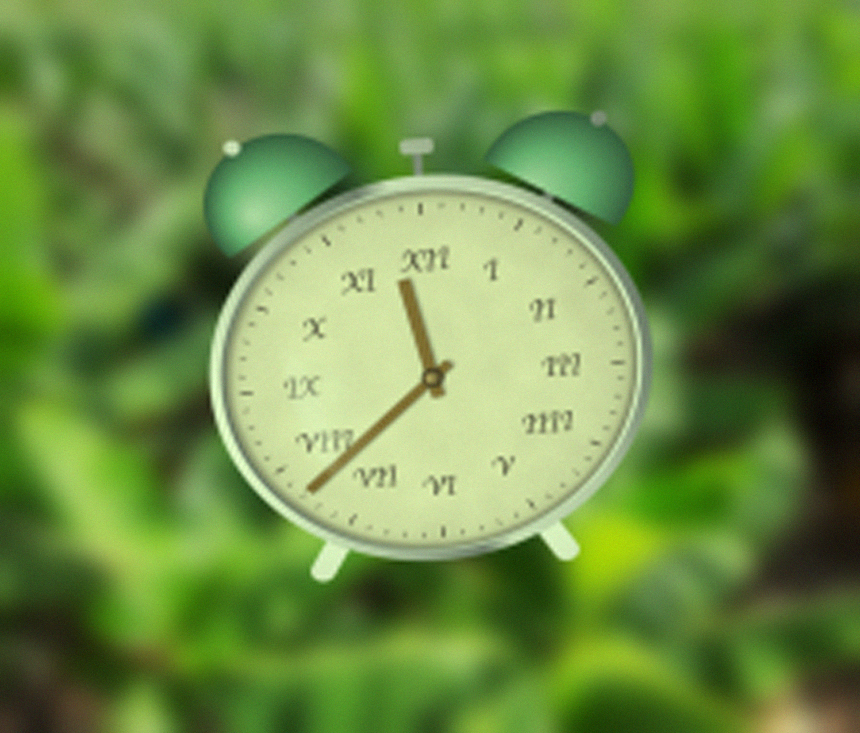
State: 11:38
